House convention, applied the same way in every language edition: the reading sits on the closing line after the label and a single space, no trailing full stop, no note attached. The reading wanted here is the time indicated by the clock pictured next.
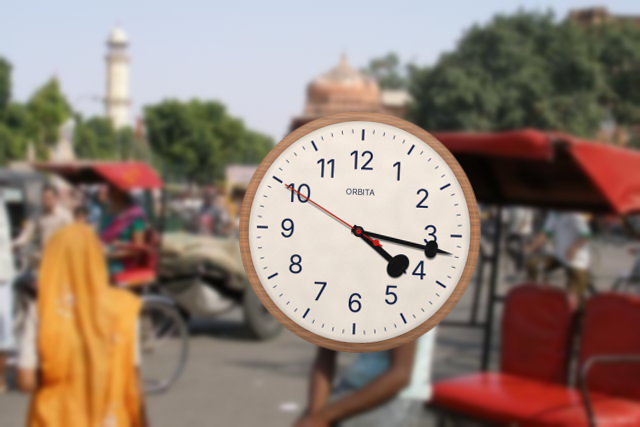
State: 4:16:50
